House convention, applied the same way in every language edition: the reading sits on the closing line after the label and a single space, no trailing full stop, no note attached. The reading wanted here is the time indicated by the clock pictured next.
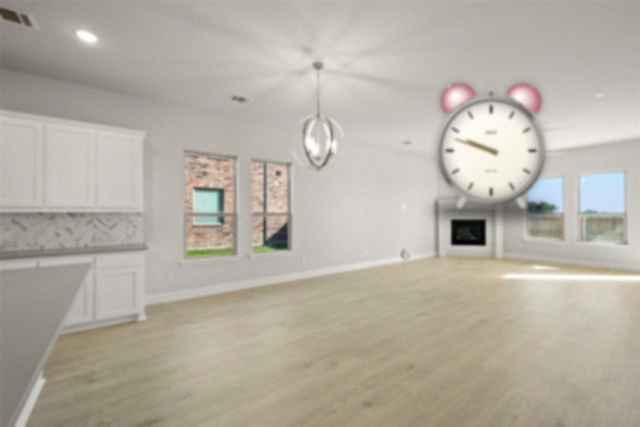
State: 9:48
